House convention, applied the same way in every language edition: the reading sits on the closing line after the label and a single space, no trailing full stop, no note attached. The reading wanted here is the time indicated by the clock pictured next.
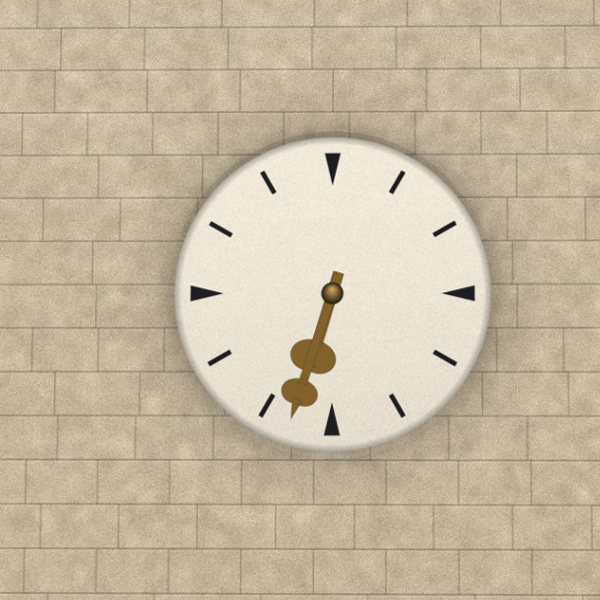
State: 6:33
